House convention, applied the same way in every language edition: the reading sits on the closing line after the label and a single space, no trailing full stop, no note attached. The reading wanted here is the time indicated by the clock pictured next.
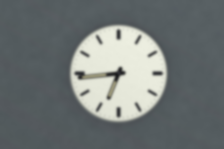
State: 6:44
